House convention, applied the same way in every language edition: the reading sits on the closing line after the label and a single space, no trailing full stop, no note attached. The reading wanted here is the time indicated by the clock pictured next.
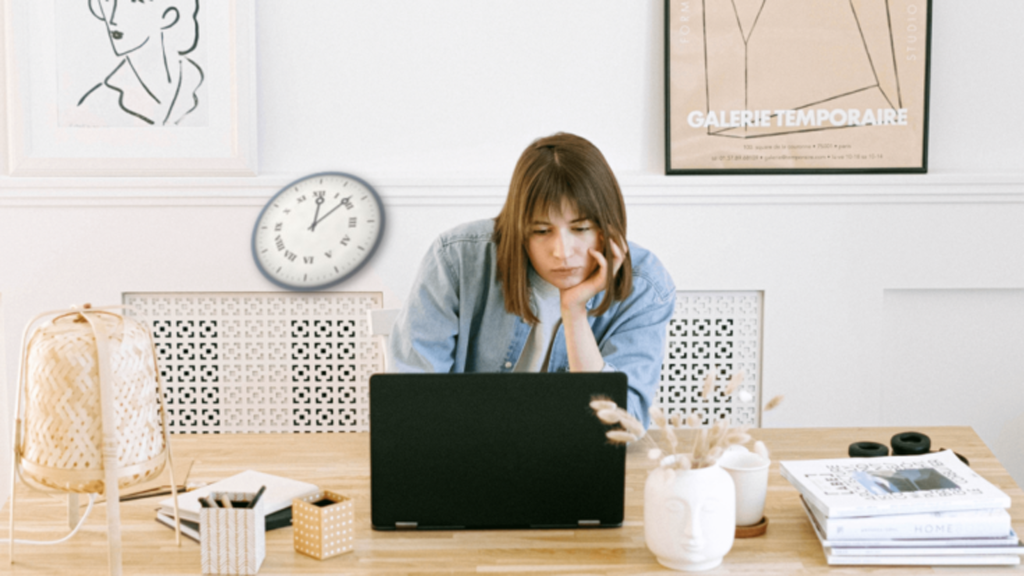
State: 12:08
